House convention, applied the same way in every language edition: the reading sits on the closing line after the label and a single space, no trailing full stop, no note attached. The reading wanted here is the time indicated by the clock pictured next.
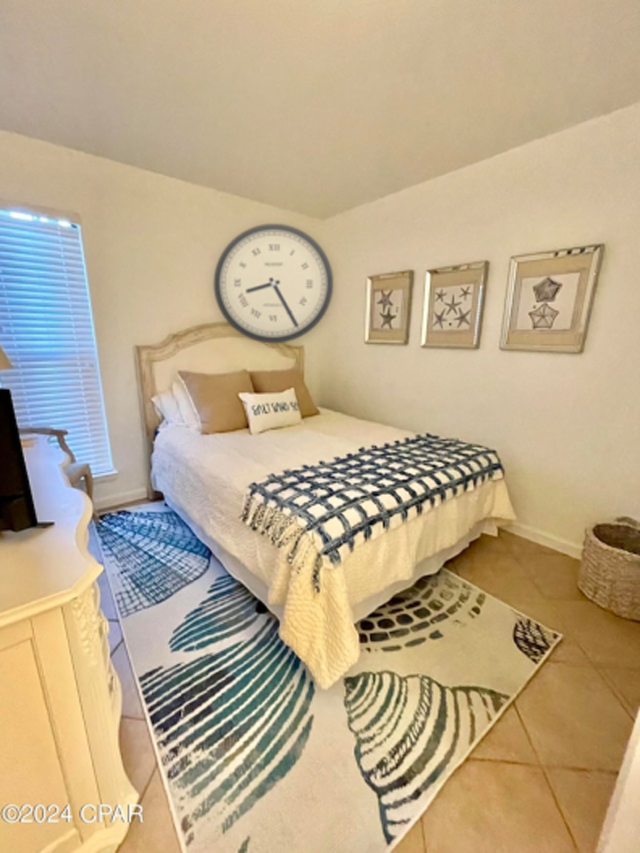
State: 8:25
